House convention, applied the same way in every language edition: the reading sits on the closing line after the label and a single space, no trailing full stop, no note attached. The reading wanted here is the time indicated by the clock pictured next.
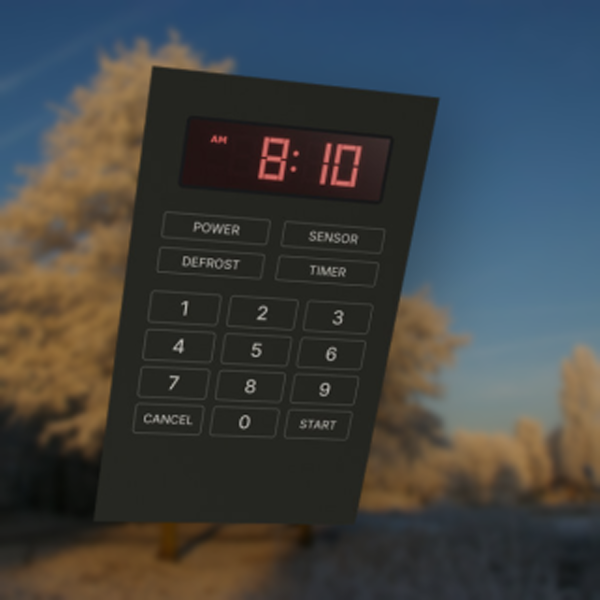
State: 8:10
